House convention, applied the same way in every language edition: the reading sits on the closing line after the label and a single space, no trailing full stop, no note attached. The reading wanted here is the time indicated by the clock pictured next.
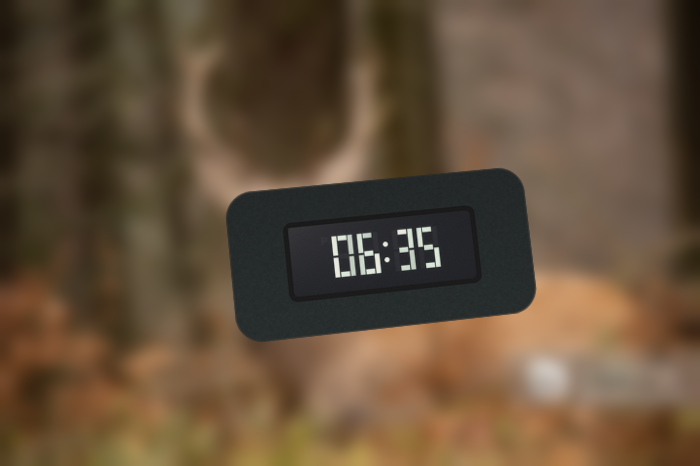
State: 6:35
